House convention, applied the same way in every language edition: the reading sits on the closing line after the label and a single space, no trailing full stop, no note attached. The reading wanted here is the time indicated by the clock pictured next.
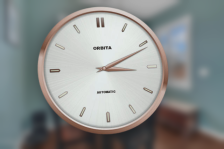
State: 3:11
